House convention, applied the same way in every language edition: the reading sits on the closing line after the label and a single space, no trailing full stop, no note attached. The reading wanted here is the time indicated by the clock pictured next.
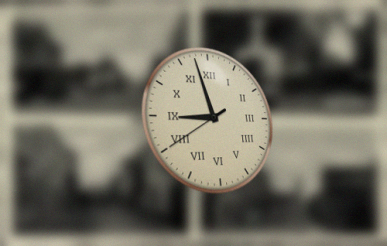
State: 8:57:40
